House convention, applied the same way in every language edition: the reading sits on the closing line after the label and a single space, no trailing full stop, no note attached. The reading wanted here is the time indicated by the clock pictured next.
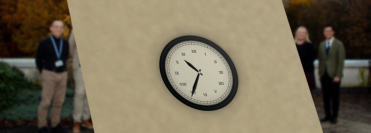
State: 10:35
